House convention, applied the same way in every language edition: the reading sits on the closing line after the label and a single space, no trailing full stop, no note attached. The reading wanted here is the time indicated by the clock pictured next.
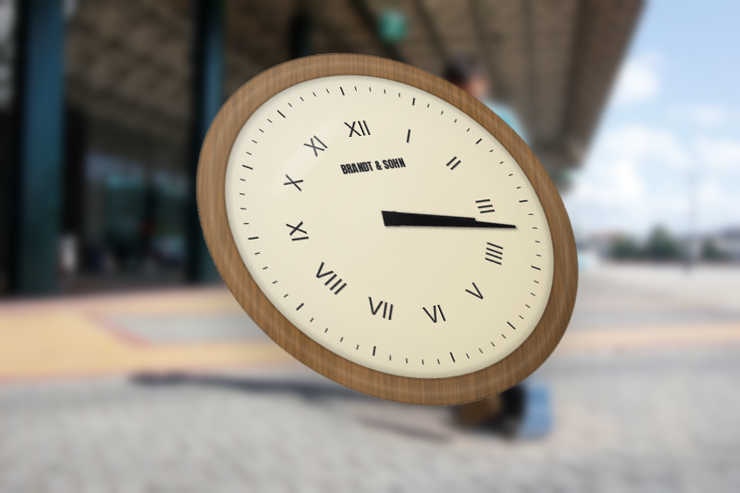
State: 3:17
